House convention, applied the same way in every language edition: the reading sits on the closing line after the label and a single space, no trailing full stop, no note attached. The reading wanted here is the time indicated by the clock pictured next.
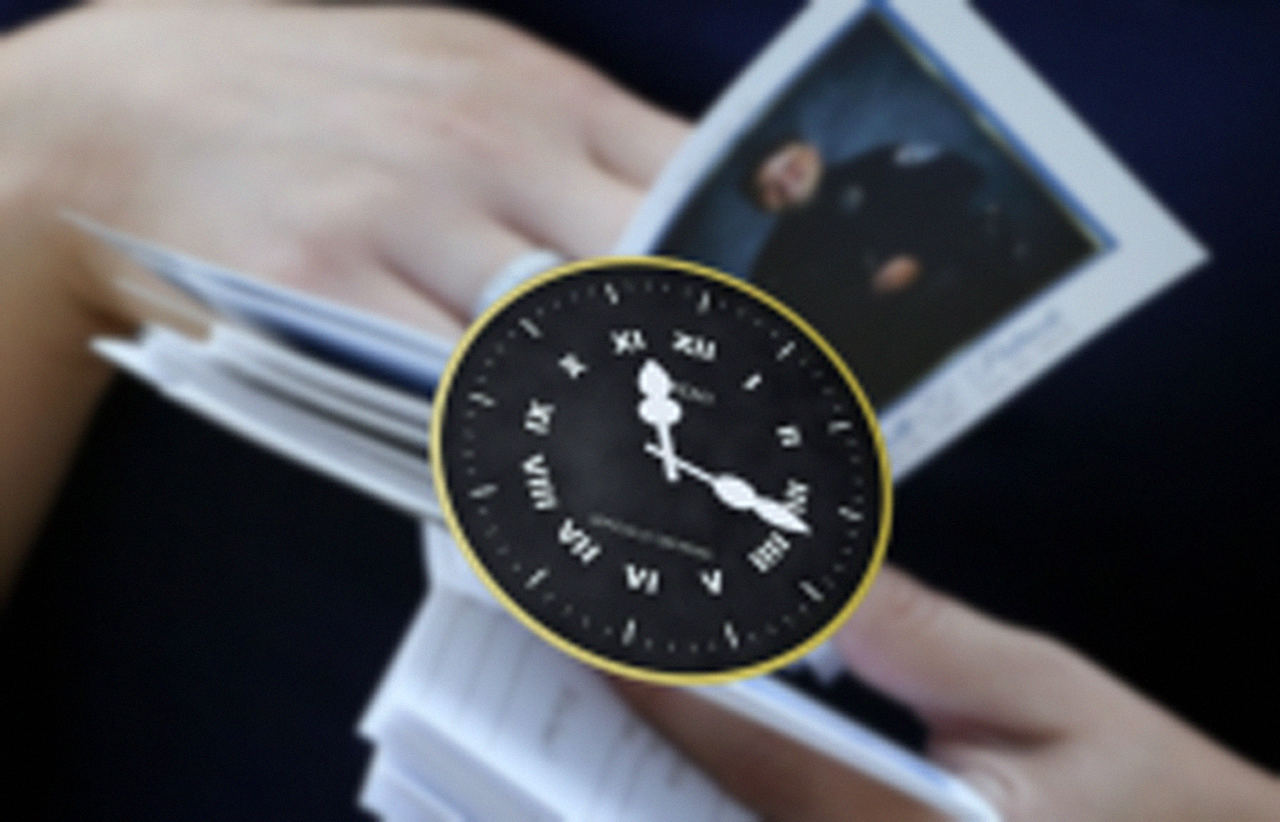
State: 11:17
